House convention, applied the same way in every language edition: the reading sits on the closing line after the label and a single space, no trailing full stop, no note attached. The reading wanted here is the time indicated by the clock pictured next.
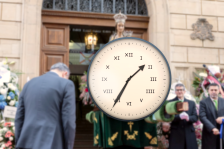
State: 1:35
